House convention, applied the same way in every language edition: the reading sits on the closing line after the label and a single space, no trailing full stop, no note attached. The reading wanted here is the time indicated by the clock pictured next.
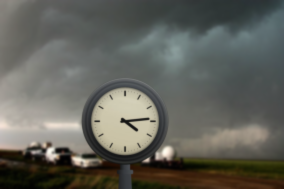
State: 4:14
